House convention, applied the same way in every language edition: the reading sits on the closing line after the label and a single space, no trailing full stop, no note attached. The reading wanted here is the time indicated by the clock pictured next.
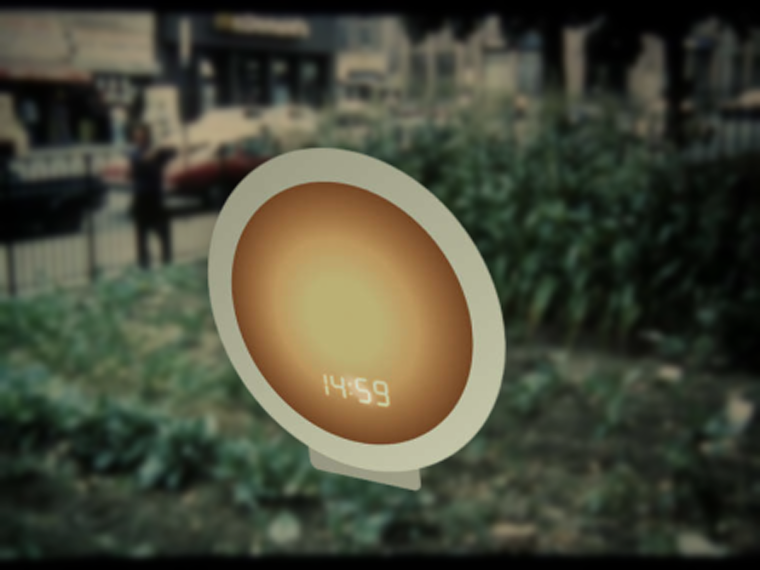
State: 14:59
